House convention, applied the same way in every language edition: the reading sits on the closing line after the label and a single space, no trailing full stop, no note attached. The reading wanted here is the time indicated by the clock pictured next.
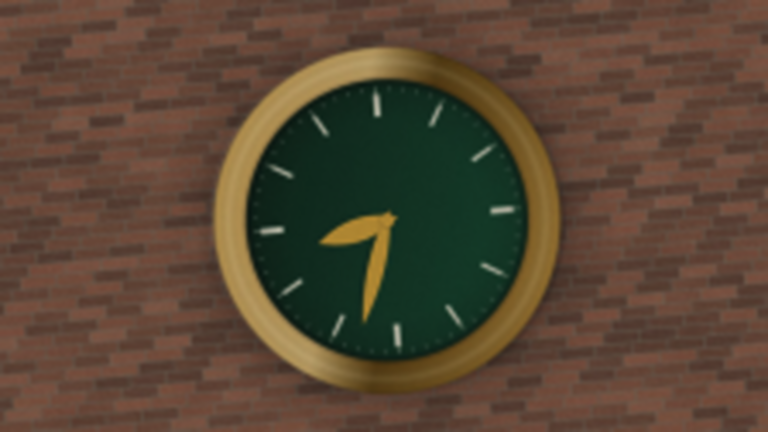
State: 8:33
